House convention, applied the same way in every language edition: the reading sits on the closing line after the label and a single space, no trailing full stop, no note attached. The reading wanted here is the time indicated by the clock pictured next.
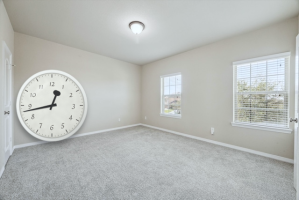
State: 12:43
